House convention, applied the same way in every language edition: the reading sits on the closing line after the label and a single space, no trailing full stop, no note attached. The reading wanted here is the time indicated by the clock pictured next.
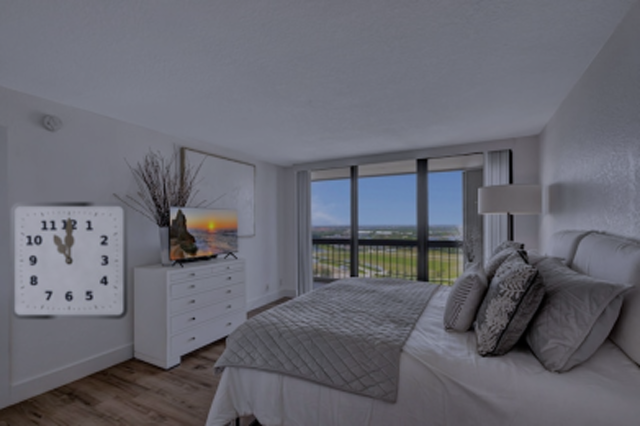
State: 11:00
